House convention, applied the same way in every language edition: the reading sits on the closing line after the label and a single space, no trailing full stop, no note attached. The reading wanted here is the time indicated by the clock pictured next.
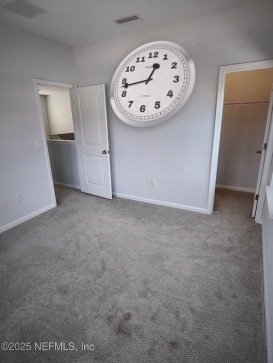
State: 12:43
